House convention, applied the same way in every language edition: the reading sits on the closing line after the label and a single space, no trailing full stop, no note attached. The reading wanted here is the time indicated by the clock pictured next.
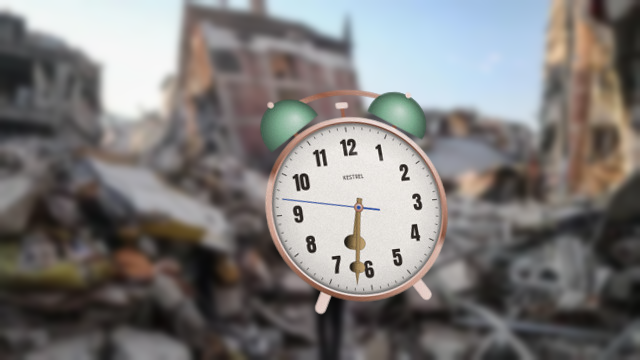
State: 6:31:47
